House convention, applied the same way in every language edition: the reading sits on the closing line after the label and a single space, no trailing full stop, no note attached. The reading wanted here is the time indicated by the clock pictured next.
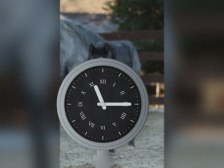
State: 11:15
